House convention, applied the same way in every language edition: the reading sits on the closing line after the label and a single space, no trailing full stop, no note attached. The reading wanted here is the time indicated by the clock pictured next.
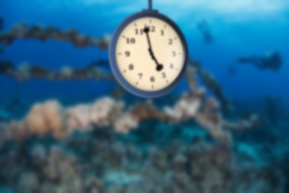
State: 4:58
